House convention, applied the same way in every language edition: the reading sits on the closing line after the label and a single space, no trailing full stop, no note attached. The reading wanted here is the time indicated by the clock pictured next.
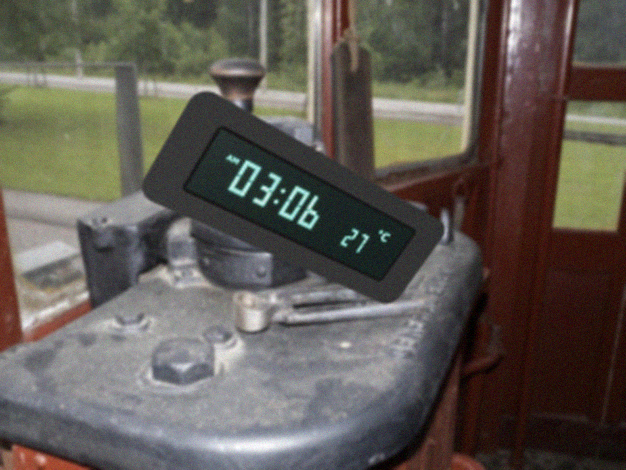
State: 3:06
